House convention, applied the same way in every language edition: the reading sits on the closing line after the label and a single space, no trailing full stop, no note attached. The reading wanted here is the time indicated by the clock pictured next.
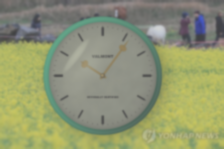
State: 10:06
